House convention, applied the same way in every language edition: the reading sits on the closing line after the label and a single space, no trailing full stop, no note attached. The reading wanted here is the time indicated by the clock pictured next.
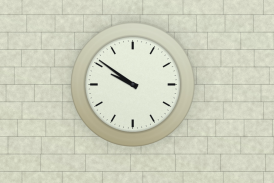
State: 9:51
